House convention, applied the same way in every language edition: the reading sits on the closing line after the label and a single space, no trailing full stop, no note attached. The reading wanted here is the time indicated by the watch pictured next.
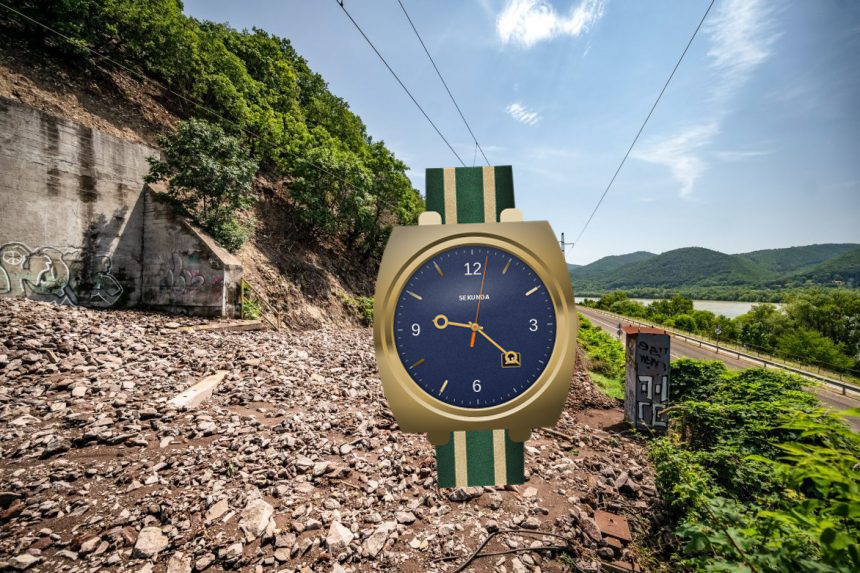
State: 9:22:02
